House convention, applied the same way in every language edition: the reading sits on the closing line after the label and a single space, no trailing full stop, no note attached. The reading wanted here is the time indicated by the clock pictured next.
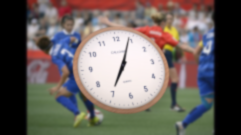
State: 7:04
